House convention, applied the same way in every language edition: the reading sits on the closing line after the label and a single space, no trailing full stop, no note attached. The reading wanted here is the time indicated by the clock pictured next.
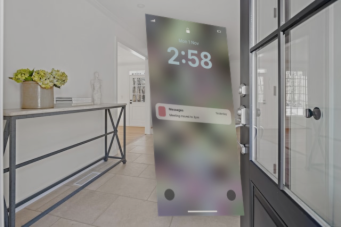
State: 2:58
